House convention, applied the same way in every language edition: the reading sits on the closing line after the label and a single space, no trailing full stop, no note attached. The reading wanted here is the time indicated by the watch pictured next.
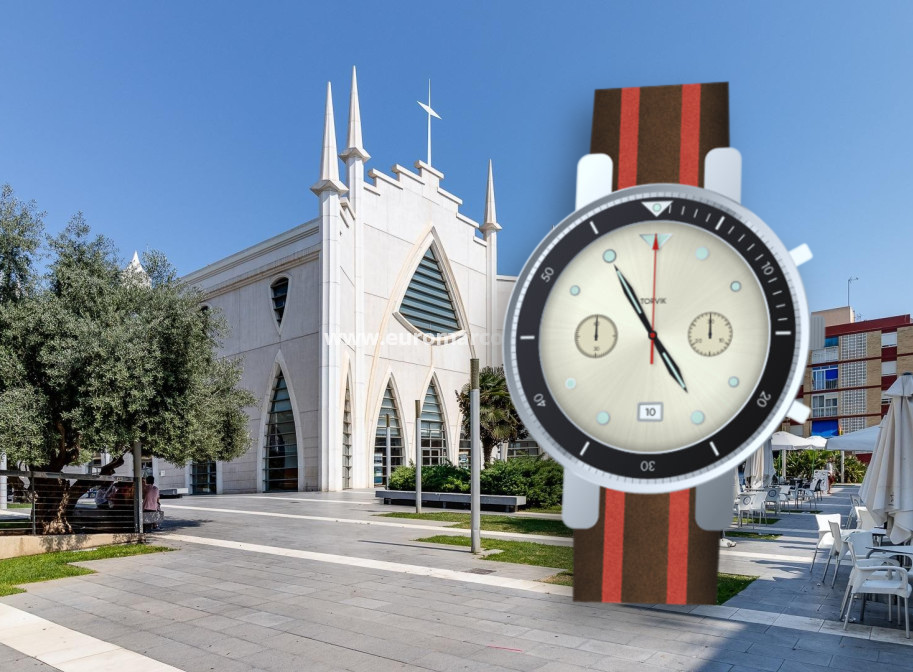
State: 4:55
